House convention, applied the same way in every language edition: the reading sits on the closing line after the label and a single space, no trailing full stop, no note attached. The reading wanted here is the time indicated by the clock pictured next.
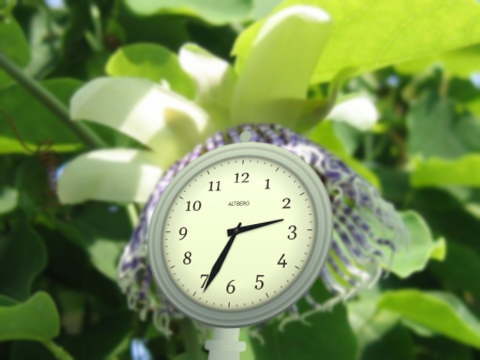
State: 2:34
